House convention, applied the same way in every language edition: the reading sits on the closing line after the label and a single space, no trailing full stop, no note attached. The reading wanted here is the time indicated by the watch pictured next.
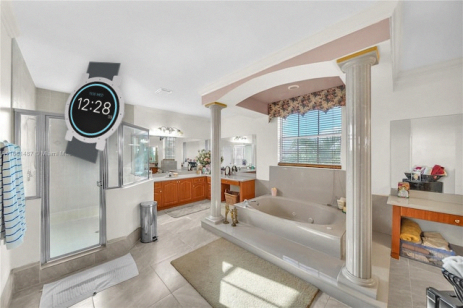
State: 12:28
